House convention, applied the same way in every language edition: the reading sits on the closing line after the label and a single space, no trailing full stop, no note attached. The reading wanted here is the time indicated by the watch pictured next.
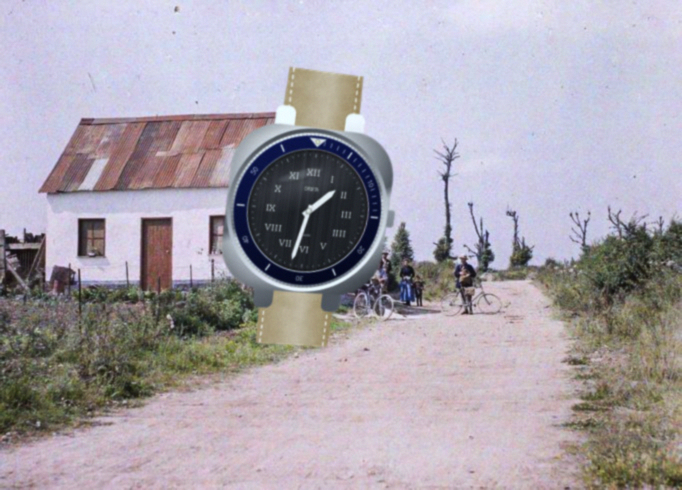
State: 1:32
